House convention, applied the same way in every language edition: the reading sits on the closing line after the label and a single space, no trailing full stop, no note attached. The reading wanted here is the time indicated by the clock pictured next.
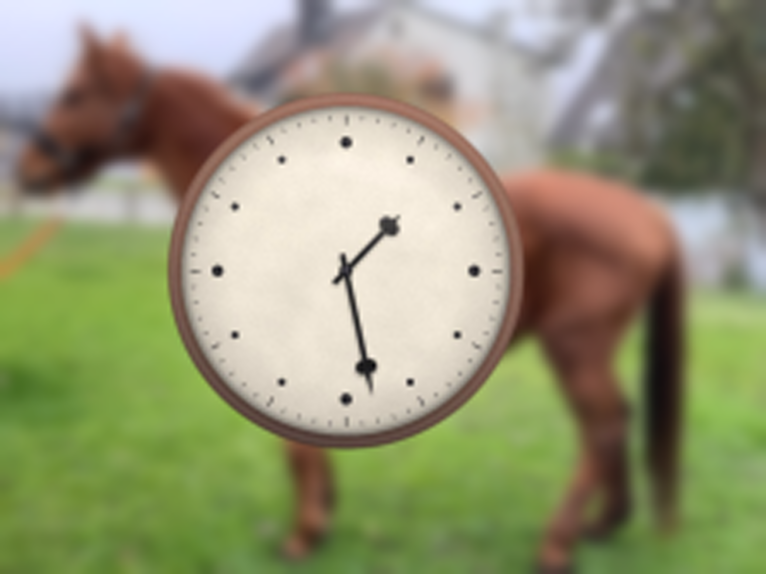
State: 1:28
